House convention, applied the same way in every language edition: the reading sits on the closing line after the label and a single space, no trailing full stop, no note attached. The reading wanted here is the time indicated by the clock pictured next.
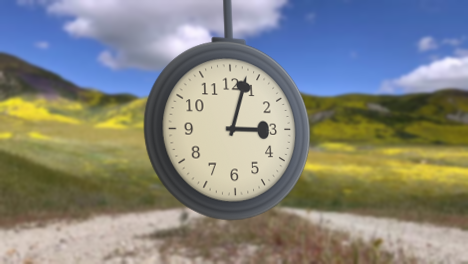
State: 3:03
